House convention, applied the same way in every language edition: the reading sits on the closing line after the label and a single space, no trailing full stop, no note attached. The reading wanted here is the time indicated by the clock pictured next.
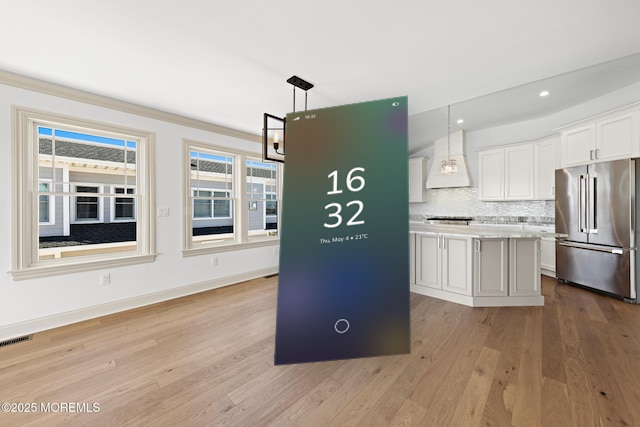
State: 16:32
